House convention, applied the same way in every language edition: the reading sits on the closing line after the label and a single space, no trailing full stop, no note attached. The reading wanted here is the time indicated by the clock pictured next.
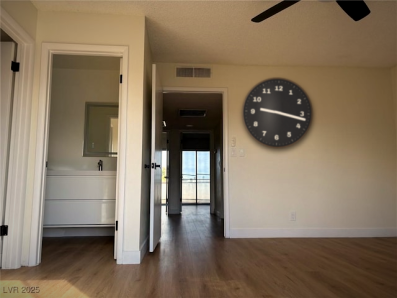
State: 9:17
